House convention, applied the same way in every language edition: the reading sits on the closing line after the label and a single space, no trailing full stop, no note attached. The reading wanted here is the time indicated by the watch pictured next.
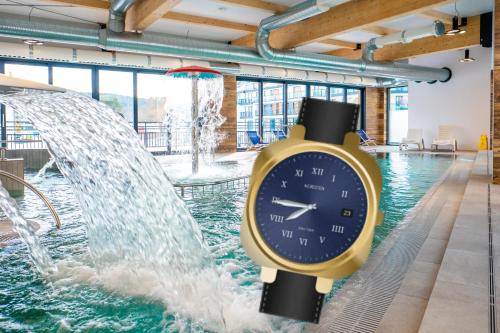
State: 7:45
